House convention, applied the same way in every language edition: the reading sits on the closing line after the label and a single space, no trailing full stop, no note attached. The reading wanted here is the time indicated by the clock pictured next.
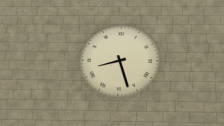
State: 8:27
